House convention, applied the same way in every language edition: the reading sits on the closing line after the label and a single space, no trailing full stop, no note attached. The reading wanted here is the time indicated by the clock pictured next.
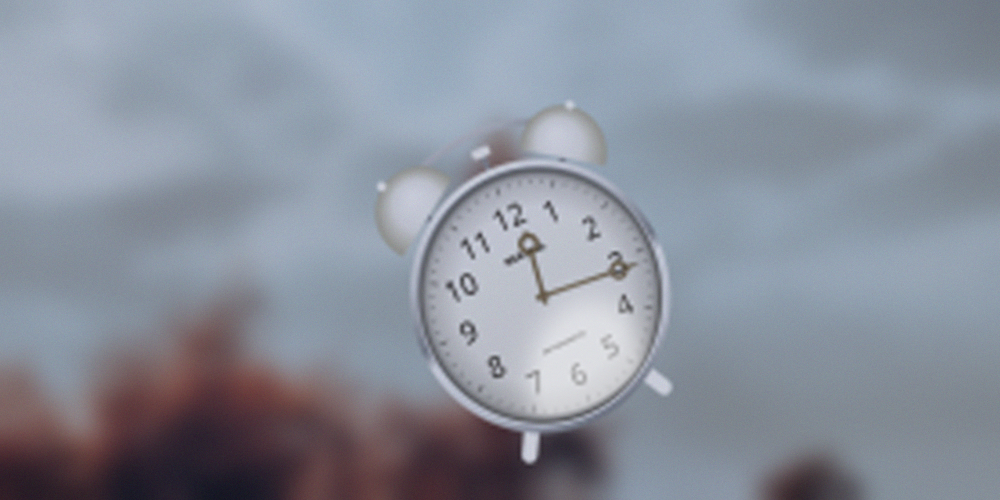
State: 12:16
